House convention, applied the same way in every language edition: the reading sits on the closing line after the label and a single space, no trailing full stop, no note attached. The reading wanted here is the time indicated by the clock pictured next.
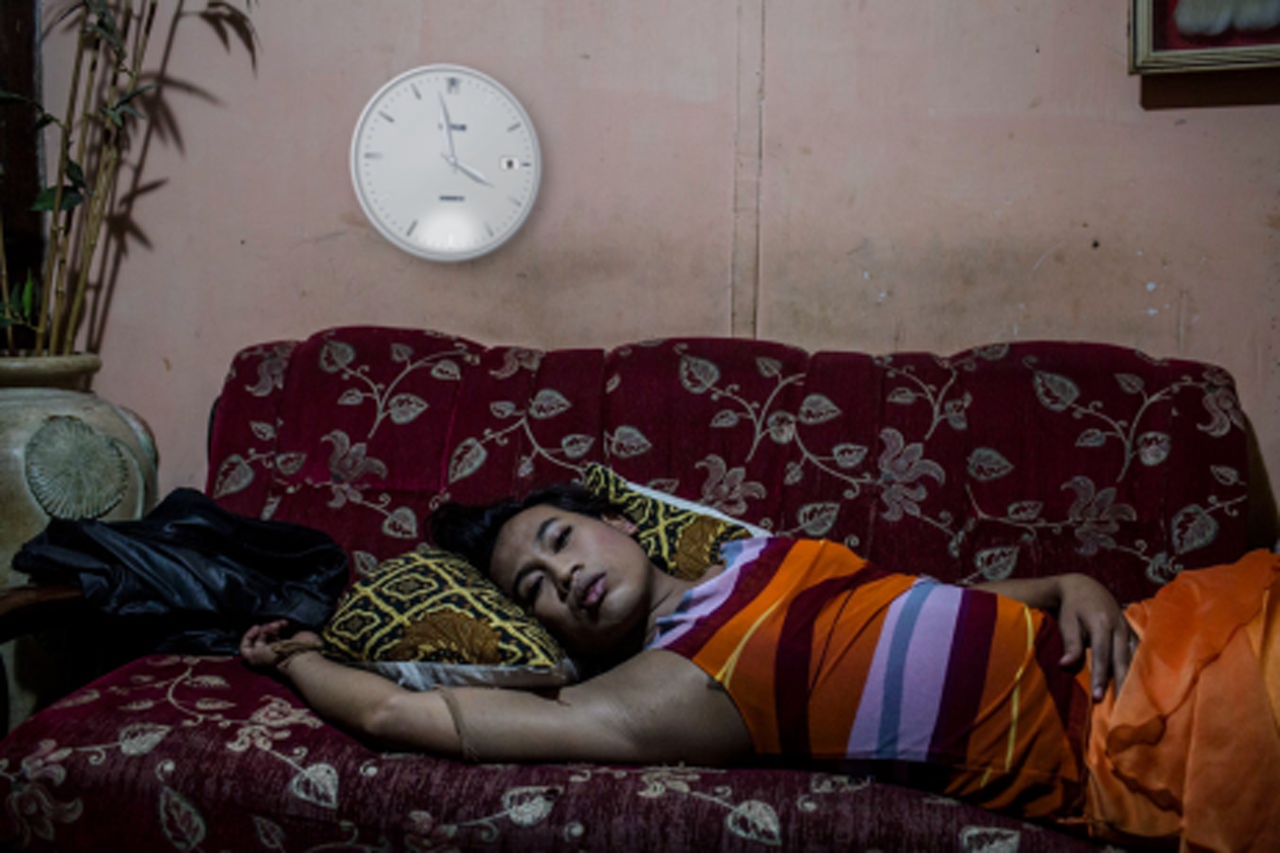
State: 3:58
